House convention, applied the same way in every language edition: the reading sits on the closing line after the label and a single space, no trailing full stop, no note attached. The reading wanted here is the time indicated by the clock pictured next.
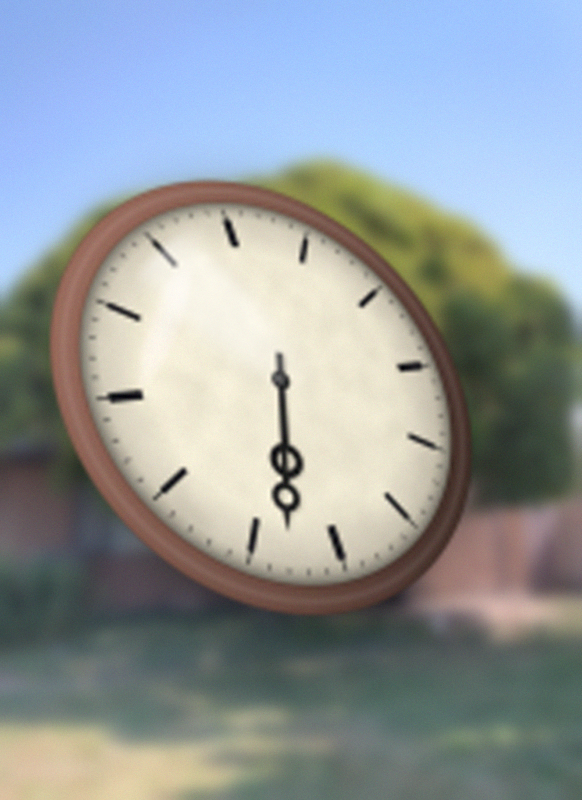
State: 6:33
